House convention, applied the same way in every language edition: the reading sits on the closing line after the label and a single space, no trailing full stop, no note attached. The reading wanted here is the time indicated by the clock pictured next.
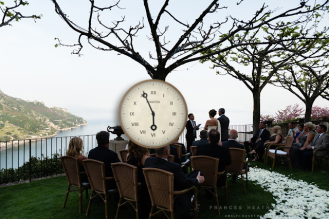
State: 5:56
